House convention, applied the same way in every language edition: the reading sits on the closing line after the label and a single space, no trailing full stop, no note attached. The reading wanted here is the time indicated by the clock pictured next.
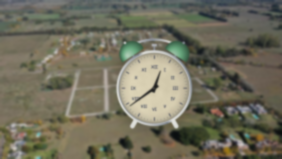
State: 12:39
